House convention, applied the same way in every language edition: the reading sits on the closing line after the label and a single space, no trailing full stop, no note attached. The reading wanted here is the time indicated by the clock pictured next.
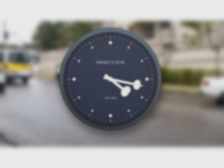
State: 4:17
